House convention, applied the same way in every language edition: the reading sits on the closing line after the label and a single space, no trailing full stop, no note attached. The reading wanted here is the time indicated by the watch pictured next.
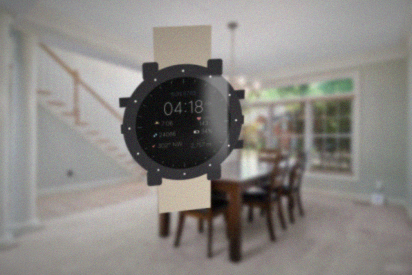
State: 4:18
